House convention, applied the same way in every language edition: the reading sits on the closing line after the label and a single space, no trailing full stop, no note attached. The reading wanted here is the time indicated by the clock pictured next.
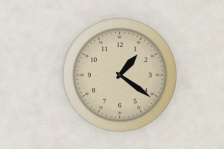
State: 1:21
